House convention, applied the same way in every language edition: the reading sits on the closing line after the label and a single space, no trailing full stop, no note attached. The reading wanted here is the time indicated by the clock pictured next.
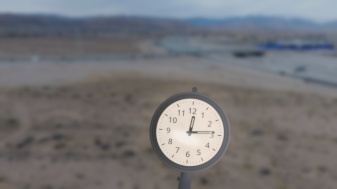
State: 12:14
